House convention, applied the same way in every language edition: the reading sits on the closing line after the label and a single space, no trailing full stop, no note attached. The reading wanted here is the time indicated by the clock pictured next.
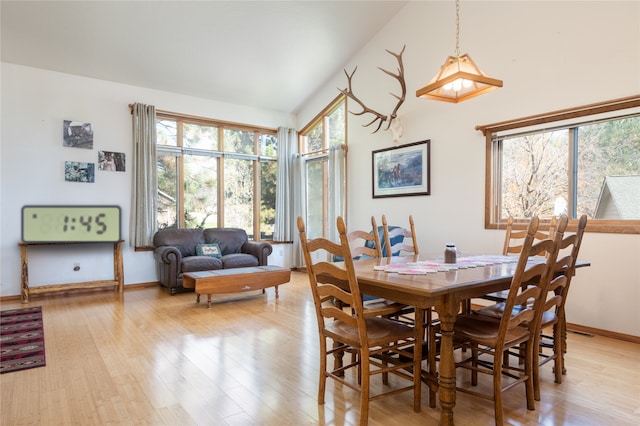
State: 1:45
